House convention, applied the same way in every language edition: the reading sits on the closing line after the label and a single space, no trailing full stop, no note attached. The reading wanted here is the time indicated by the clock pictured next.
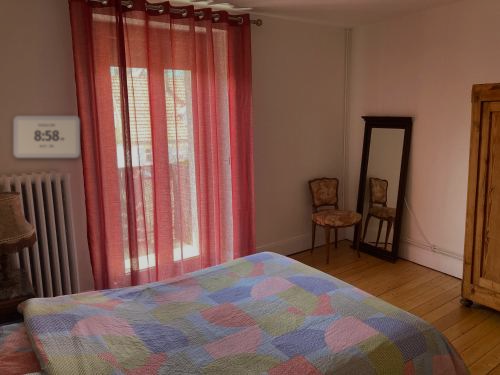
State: 8:58
